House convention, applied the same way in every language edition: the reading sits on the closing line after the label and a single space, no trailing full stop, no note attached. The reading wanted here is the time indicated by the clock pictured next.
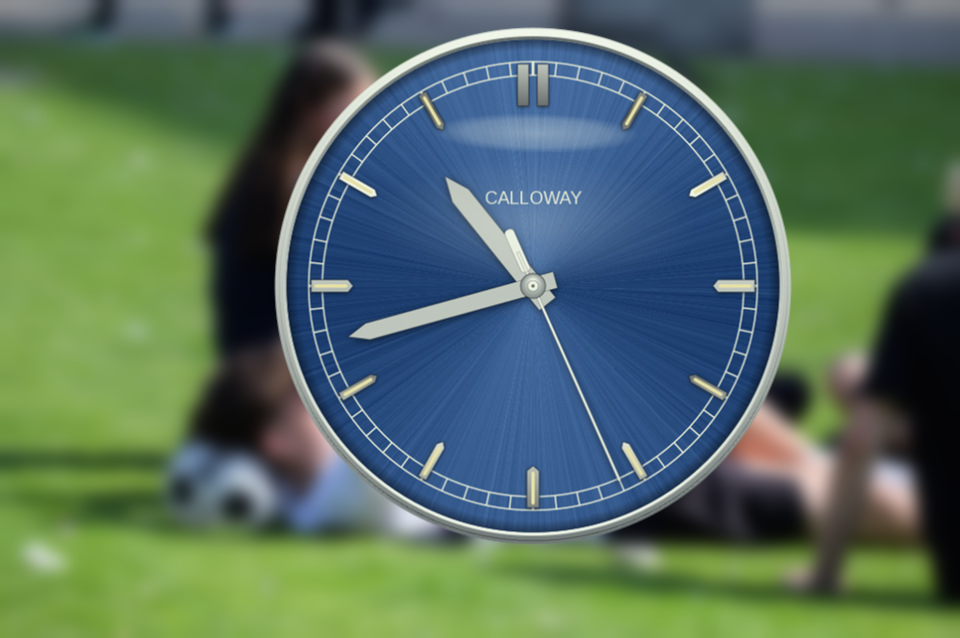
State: 10:42:26
